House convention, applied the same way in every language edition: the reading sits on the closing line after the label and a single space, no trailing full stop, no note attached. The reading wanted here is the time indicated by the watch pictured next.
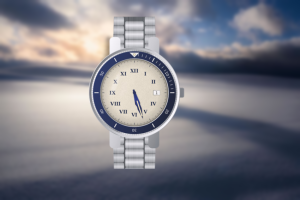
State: 5:27
